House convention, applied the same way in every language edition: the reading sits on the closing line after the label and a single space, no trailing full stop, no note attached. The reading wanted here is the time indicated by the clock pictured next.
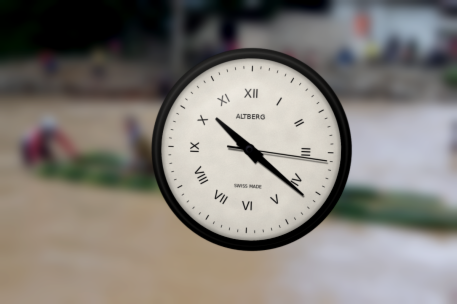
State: 10:21:16
